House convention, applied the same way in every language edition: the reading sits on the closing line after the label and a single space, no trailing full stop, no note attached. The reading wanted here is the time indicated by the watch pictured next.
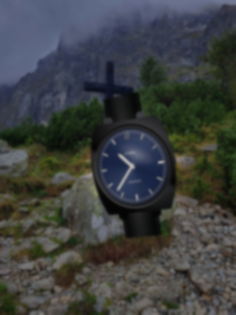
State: 10:37
